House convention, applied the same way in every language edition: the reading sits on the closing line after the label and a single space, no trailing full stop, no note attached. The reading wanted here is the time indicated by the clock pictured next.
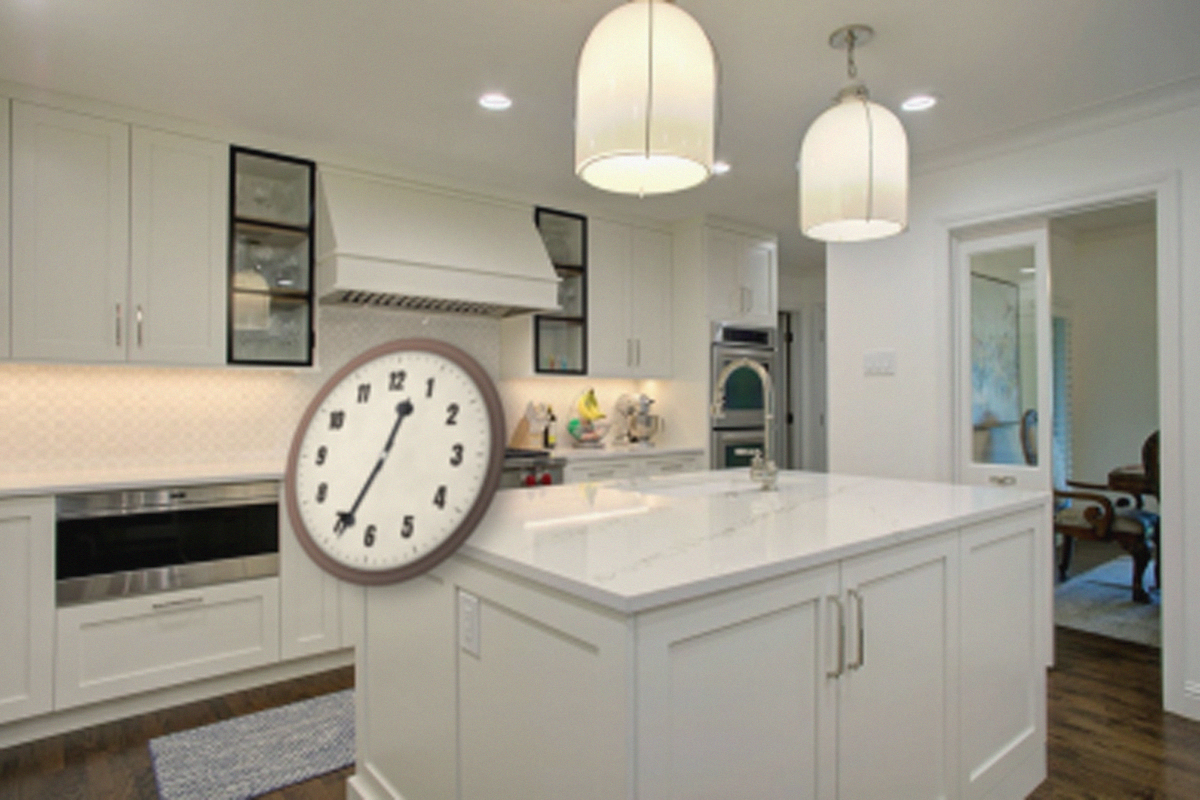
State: 12:34
